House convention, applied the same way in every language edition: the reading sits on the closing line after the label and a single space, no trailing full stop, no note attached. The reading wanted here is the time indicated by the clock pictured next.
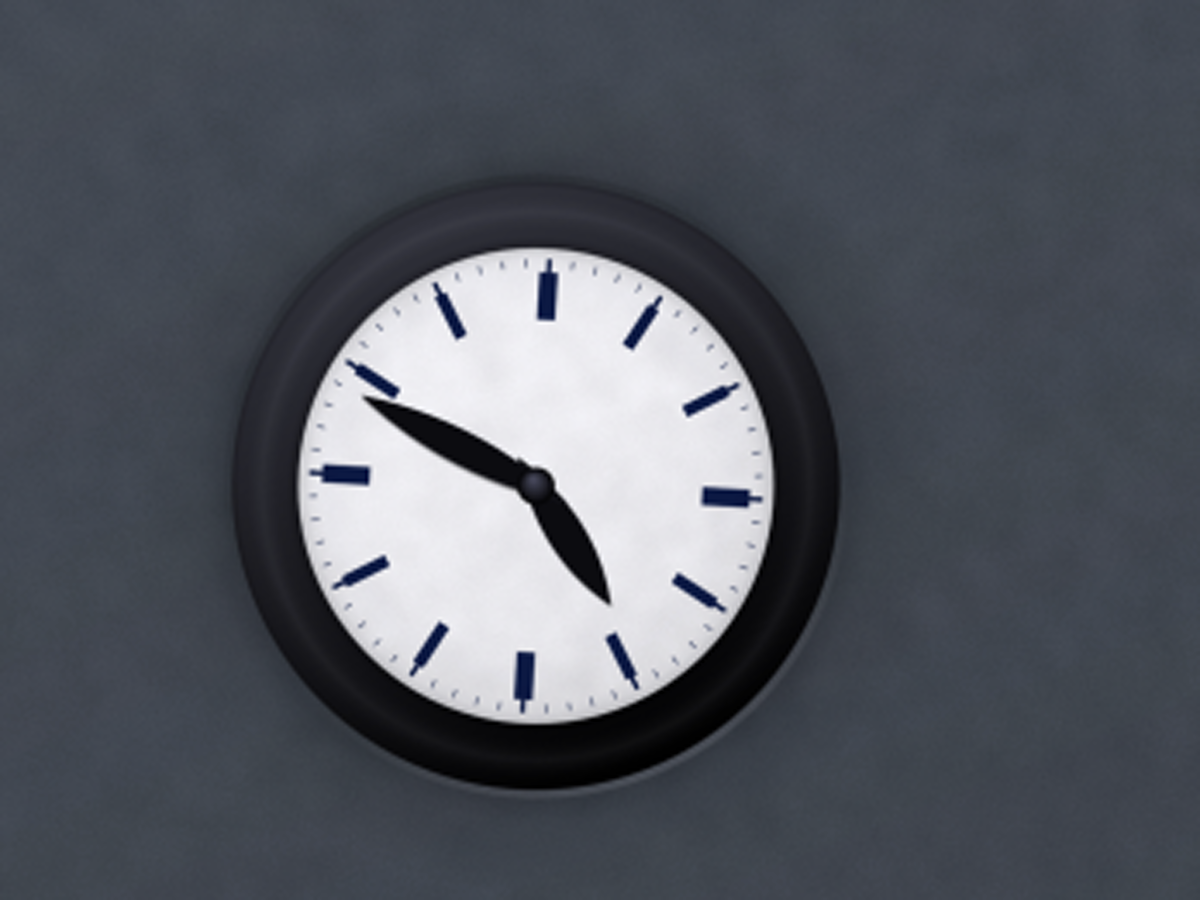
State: 4:49
